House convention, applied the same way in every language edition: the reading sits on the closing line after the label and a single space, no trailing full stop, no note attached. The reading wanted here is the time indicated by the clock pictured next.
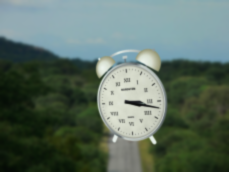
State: 3:17
